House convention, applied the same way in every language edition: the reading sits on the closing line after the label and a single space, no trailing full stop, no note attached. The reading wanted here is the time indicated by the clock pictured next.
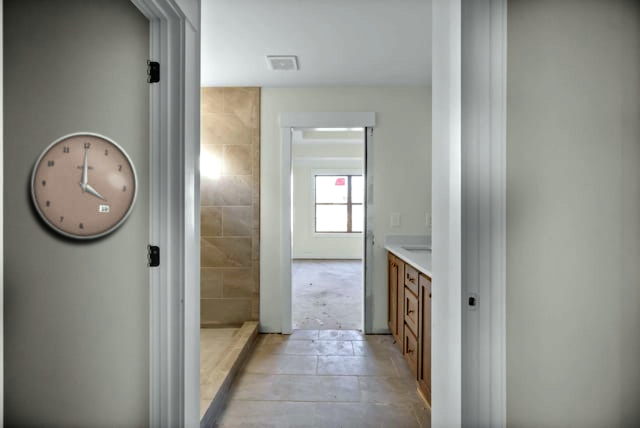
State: 4:00
